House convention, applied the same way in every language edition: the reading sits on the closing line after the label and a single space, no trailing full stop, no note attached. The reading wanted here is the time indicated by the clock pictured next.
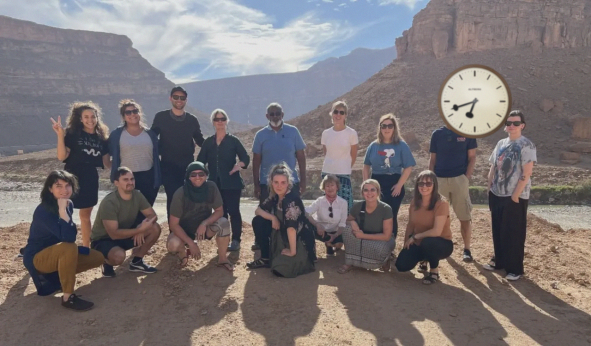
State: 6:42
